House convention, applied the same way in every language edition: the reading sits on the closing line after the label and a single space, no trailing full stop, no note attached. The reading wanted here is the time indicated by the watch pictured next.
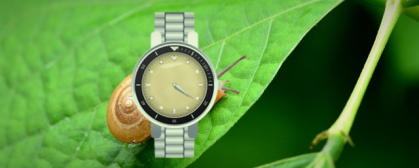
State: 4:21
